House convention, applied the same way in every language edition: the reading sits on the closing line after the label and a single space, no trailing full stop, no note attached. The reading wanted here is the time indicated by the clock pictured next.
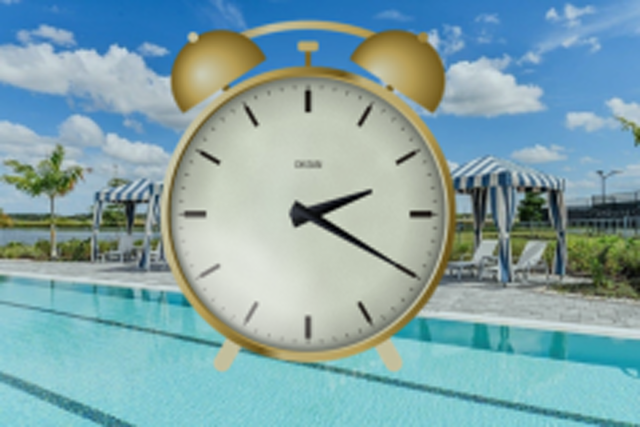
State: 2:20
